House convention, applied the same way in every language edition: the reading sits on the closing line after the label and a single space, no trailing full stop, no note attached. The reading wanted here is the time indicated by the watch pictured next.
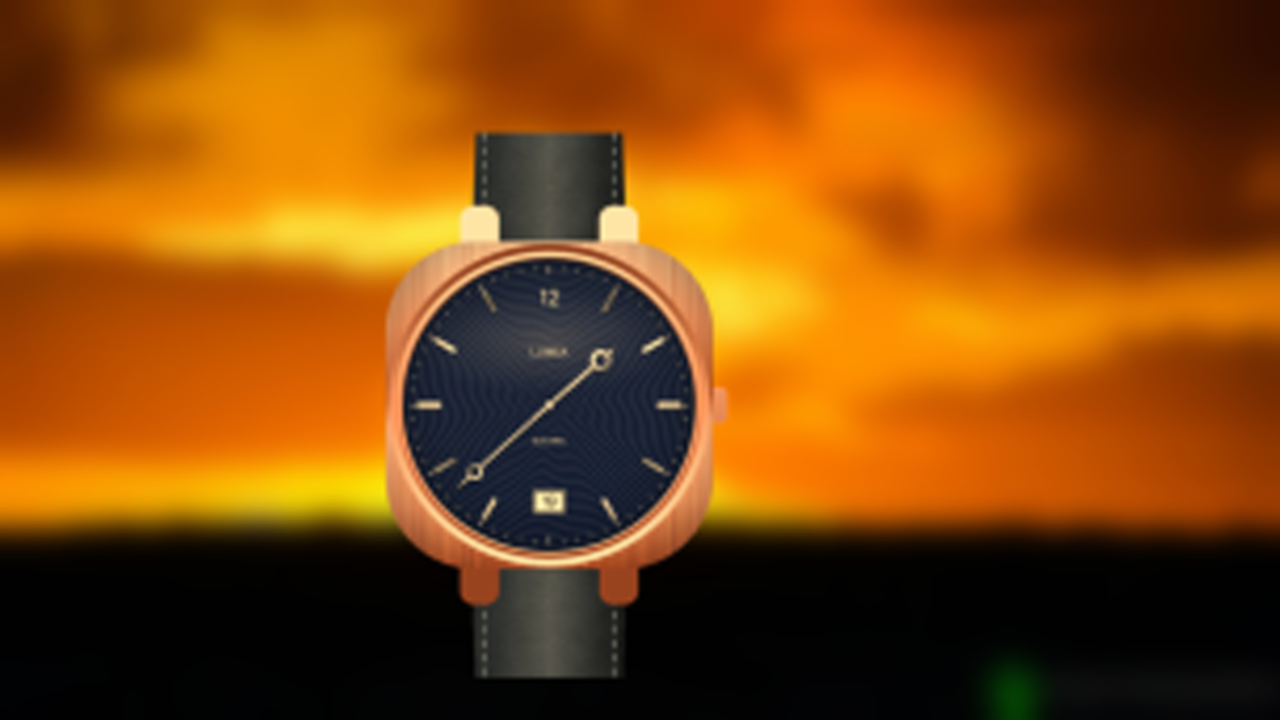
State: 1:38
